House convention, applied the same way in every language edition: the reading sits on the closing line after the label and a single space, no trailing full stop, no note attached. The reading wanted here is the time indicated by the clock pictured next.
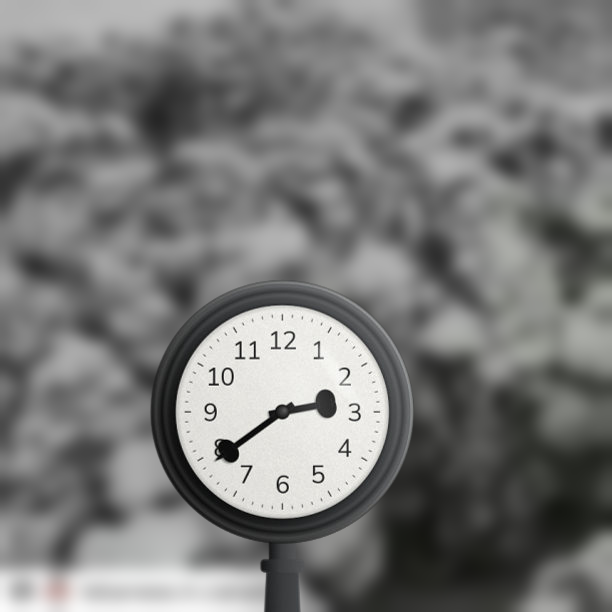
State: 2:39
